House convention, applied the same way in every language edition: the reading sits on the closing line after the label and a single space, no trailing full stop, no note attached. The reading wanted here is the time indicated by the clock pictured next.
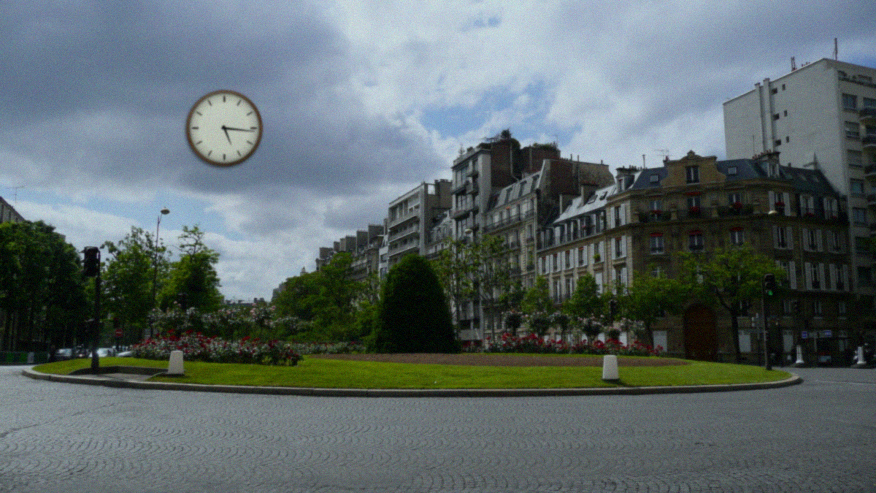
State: 5:16
